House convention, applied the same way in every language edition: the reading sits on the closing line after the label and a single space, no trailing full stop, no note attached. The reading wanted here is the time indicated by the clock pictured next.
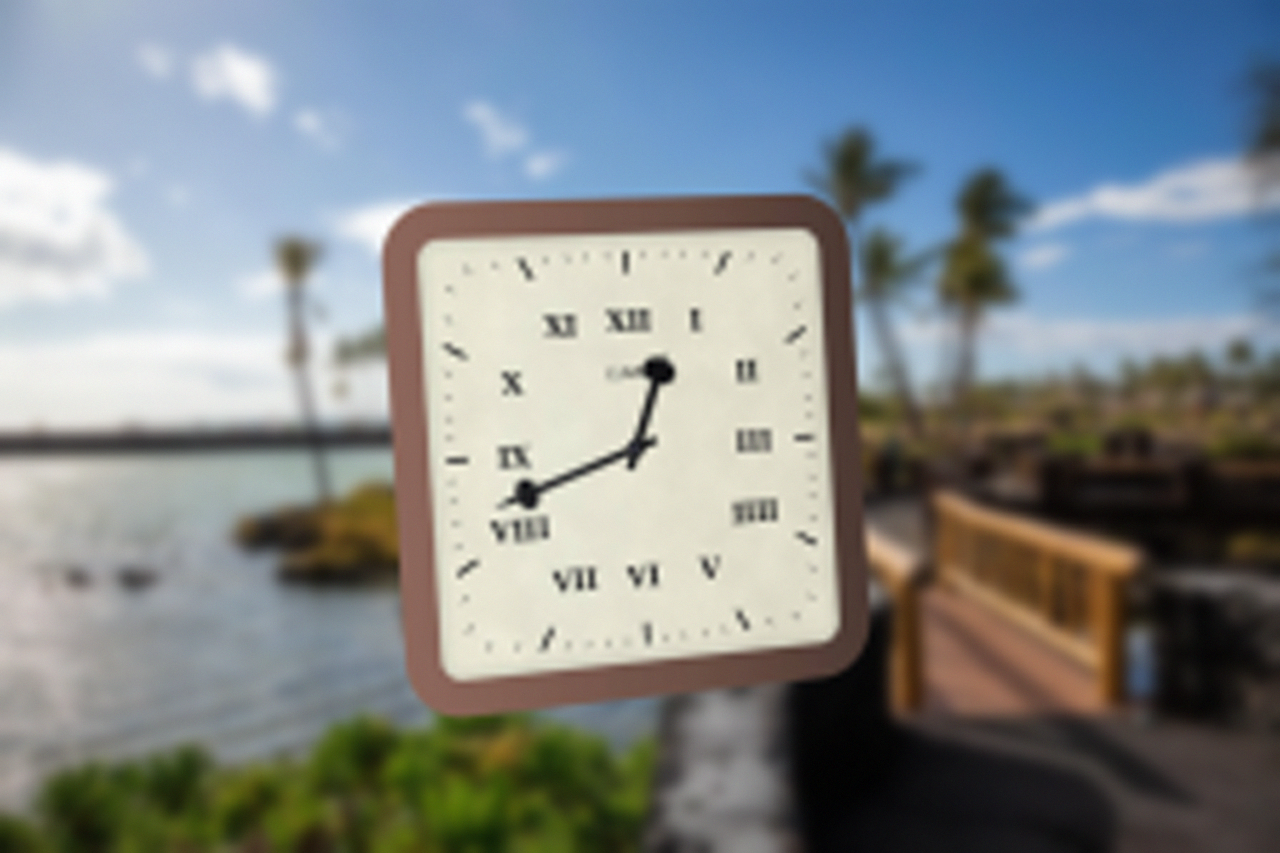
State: 12:42
